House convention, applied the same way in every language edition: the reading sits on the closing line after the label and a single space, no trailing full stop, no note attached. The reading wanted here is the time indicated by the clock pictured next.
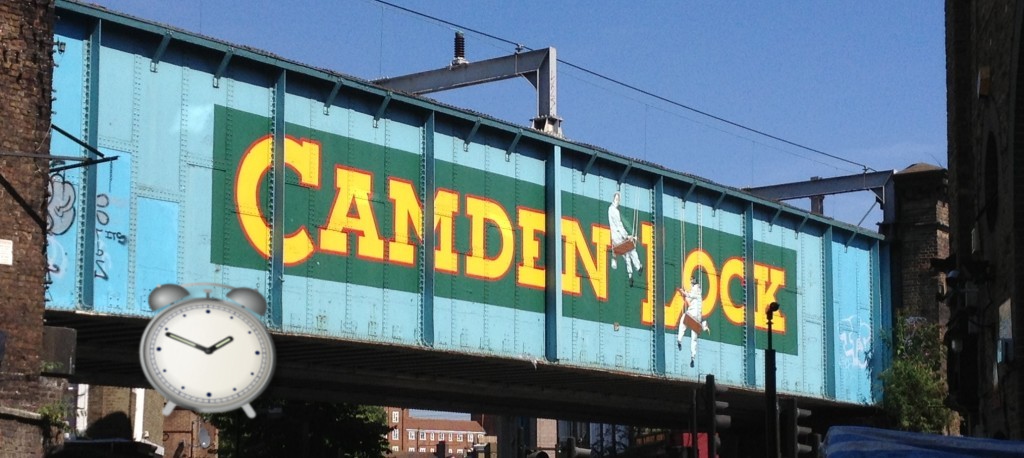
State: 1:49
